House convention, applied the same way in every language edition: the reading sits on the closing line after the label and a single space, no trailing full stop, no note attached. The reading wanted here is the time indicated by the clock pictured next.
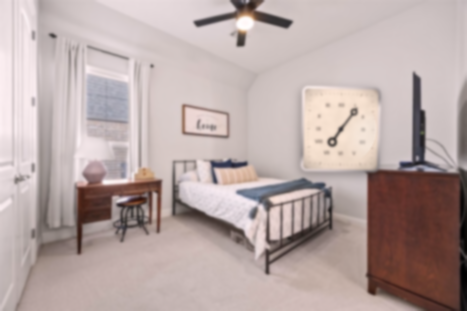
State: 7:06
